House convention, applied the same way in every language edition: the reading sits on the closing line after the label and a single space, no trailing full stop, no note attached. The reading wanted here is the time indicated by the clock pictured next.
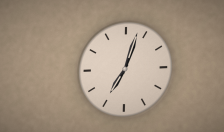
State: 7:03
